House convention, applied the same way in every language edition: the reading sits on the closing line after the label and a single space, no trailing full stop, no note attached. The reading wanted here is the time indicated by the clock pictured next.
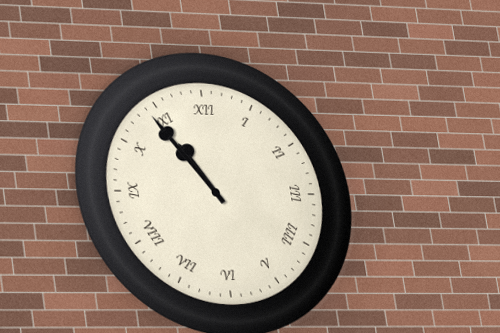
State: 10:54
